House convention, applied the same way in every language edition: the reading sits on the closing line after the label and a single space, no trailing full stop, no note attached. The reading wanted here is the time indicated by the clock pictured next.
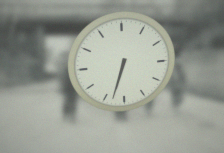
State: 6:33
